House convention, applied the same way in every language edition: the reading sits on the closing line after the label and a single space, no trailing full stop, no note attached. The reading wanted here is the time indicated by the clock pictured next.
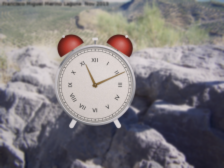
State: 11:11
